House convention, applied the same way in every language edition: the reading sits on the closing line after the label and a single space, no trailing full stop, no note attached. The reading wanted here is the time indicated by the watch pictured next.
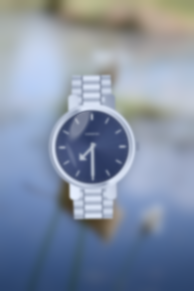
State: 7:30
